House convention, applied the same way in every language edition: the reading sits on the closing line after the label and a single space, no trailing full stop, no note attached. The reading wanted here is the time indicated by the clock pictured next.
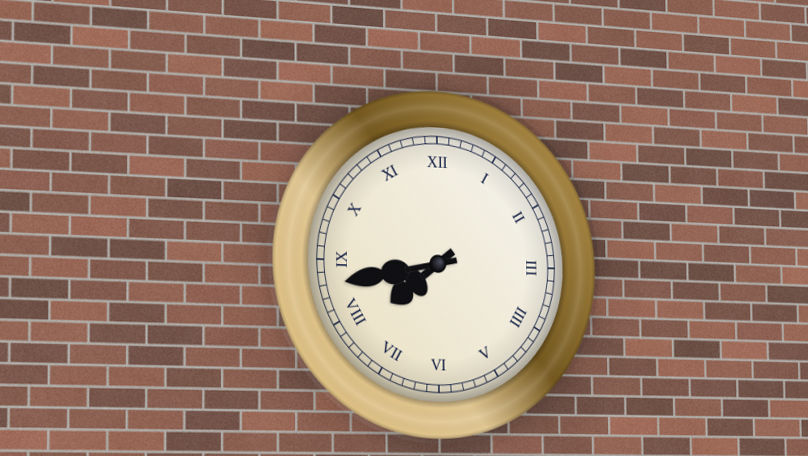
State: 7:43
